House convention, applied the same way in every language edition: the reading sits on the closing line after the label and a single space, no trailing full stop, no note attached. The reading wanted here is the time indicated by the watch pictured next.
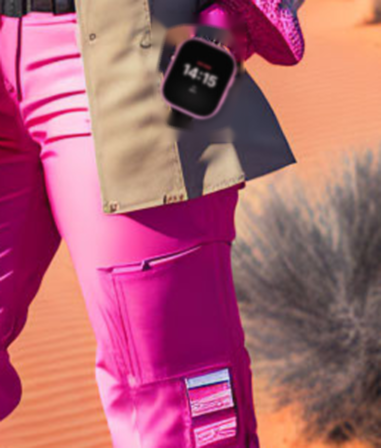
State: 14:15
